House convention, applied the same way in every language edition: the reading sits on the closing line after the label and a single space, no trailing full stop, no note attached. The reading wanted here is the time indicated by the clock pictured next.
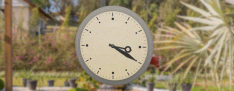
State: 3:20
